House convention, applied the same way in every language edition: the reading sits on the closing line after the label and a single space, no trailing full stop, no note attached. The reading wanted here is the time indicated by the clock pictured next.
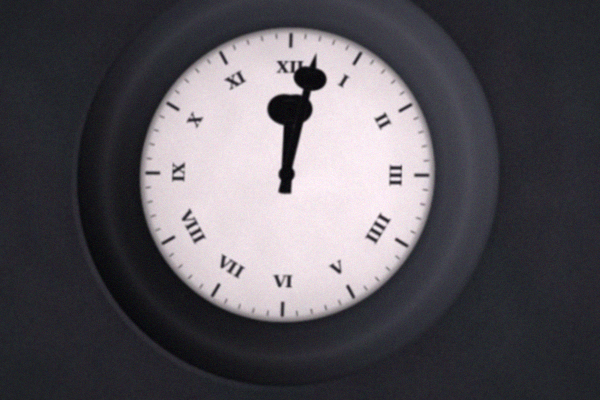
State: 12:02
